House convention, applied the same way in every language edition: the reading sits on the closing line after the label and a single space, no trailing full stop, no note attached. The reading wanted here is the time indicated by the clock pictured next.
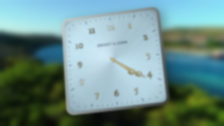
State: 4:21
